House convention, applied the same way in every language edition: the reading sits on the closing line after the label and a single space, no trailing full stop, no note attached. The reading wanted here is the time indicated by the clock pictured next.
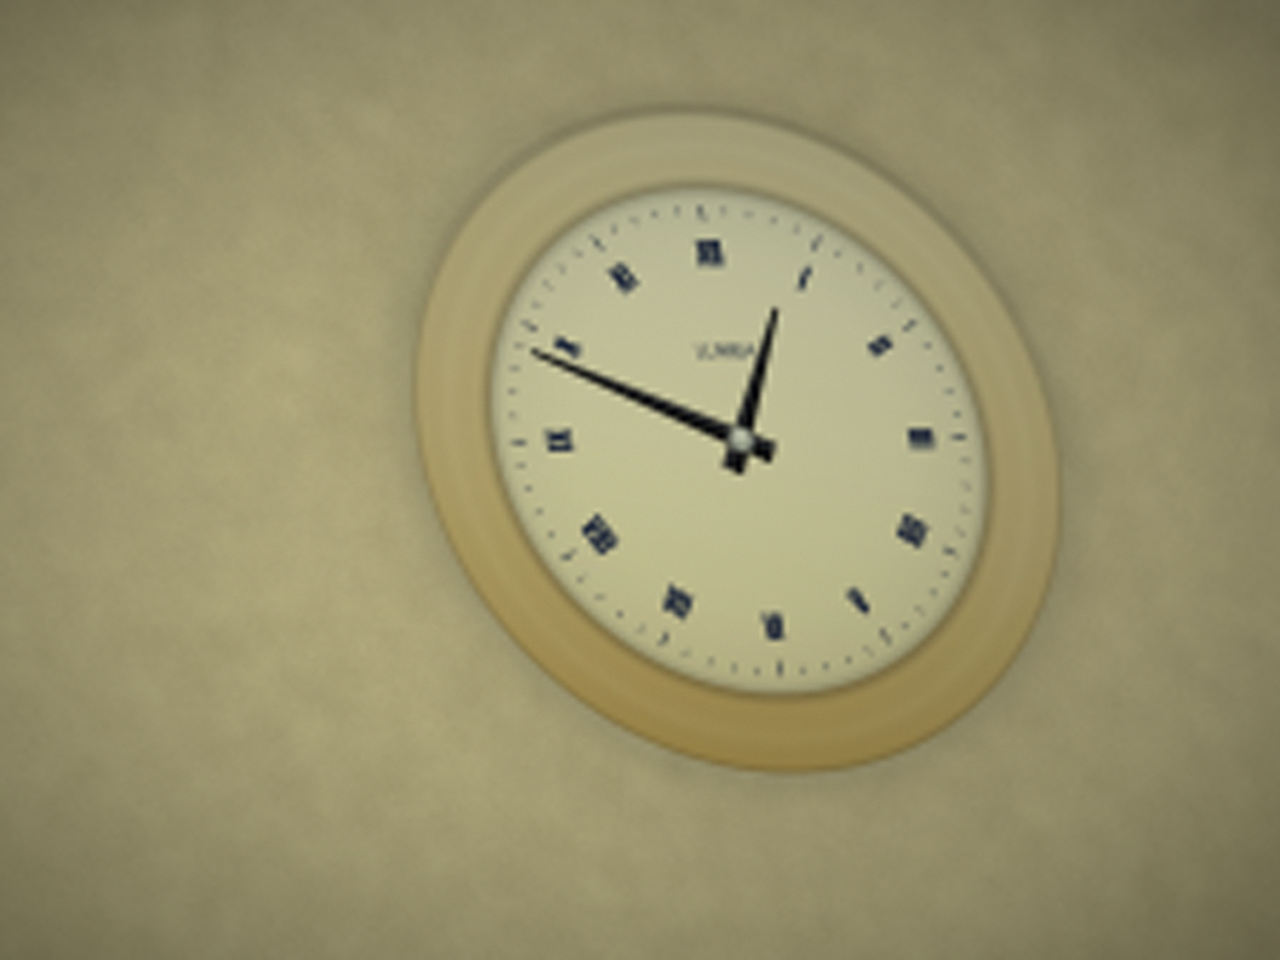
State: 12:49
